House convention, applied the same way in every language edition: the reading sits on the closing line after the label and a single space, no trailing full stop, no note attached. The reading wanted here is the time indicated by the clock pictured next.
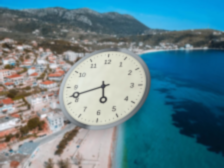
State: 5:42
